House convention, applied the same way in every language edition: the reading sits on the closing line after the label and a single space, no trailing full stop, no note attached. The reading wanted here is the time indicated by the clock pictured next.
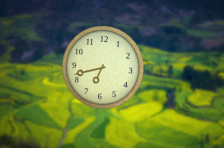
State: 6:42
